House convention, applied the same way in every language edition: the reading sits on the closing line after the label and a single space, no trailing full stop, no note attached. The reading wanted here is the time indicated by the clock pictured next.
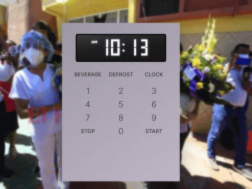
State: 10:13
